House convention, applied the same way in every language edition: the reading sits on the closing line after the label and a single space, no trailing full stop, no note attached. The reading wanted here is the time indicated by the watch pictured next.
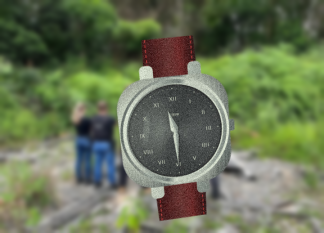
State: 11:30
